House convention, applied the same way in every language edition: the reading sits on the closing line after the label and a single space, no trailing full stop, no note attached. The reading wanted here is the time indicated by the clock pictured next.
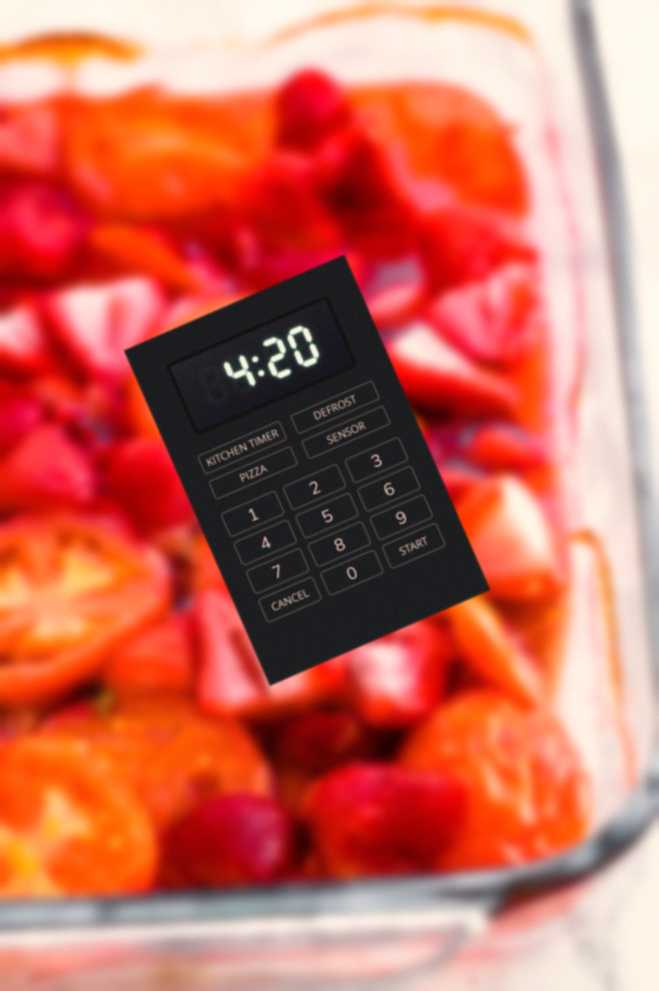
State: 4:20
